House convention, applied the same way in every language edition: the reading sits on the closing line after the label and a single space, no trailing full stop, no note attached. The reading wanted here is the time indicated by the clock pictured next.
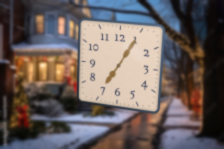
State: 7:05
